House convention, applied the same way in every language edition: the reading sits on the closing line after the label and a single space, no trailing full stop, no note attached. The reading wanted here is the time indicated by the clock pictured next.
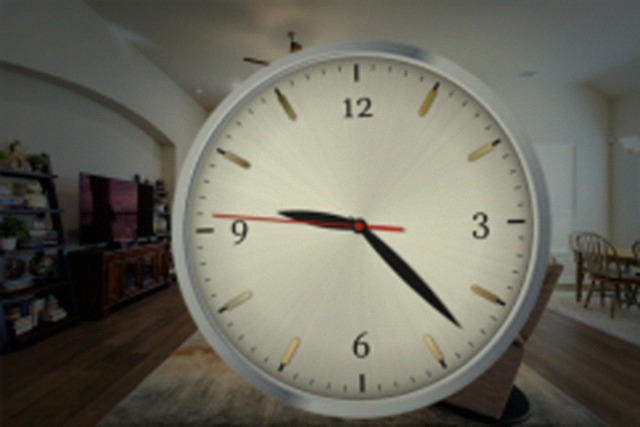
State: 9:22:46
